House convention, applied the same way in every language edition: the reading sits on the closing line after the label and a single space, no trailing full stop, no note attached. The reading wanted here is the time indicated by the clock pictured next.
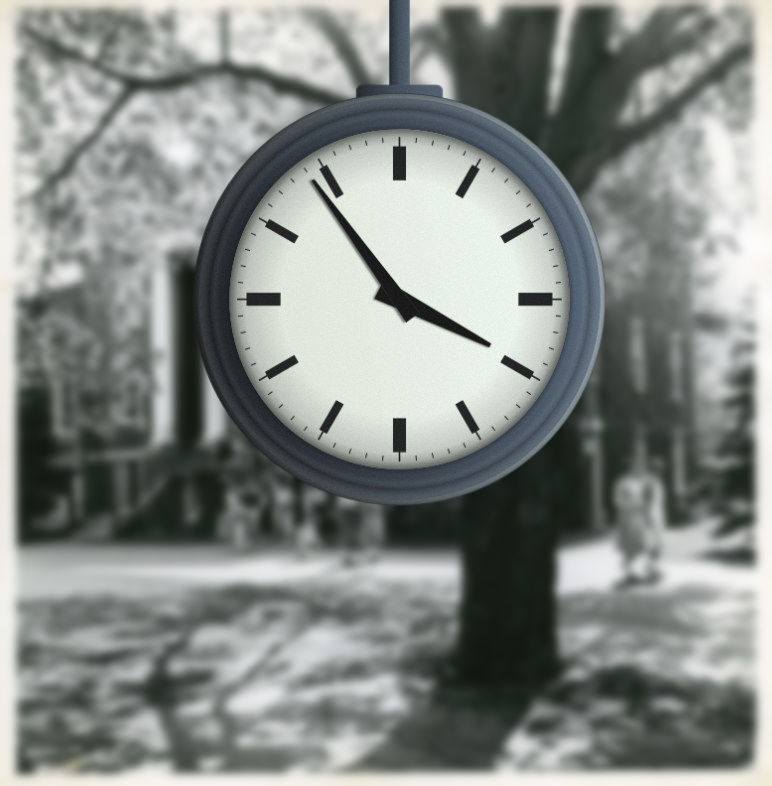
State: 3:54
